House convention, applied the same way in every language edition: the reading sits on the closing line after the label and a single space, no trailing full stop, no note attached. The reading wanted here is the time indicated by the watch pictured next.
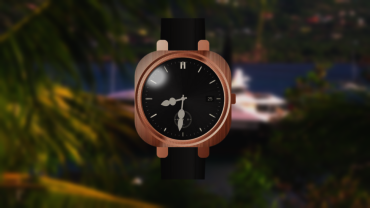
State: 8:31
